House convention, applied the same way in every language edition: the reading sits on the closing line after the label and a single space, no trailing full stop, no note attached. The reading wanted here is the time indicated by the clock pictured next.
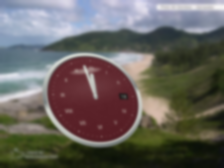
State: 11:58
